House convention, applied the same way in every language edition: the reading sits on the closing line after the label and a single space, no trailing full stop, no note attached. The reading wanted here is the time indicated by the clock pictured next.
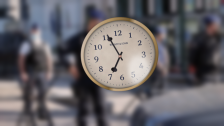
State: 6:56
